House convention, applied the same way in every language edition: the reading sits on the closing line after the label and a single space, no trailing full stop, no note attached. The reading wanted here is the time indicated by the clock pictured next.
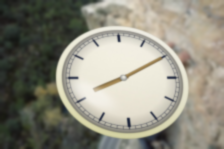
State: 8:10
